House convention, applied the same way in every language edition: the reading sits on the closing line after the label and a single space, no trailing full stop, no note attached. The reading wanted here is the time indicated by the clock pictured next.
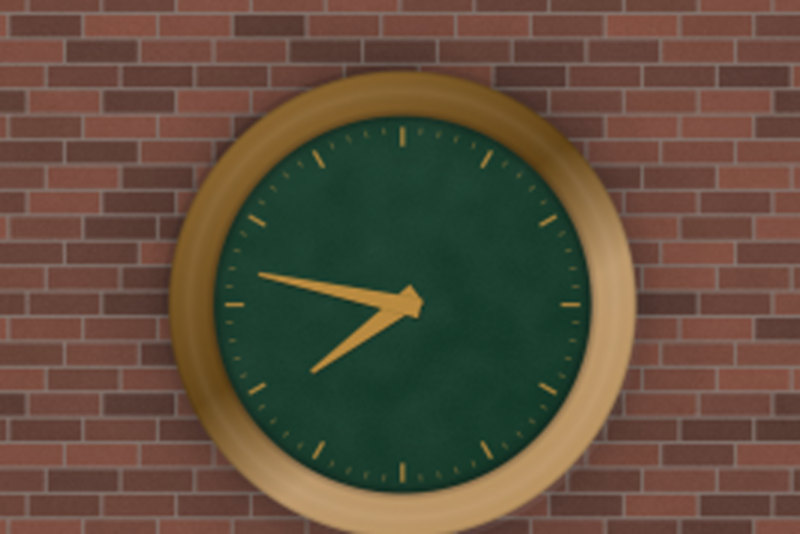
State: 7:47
